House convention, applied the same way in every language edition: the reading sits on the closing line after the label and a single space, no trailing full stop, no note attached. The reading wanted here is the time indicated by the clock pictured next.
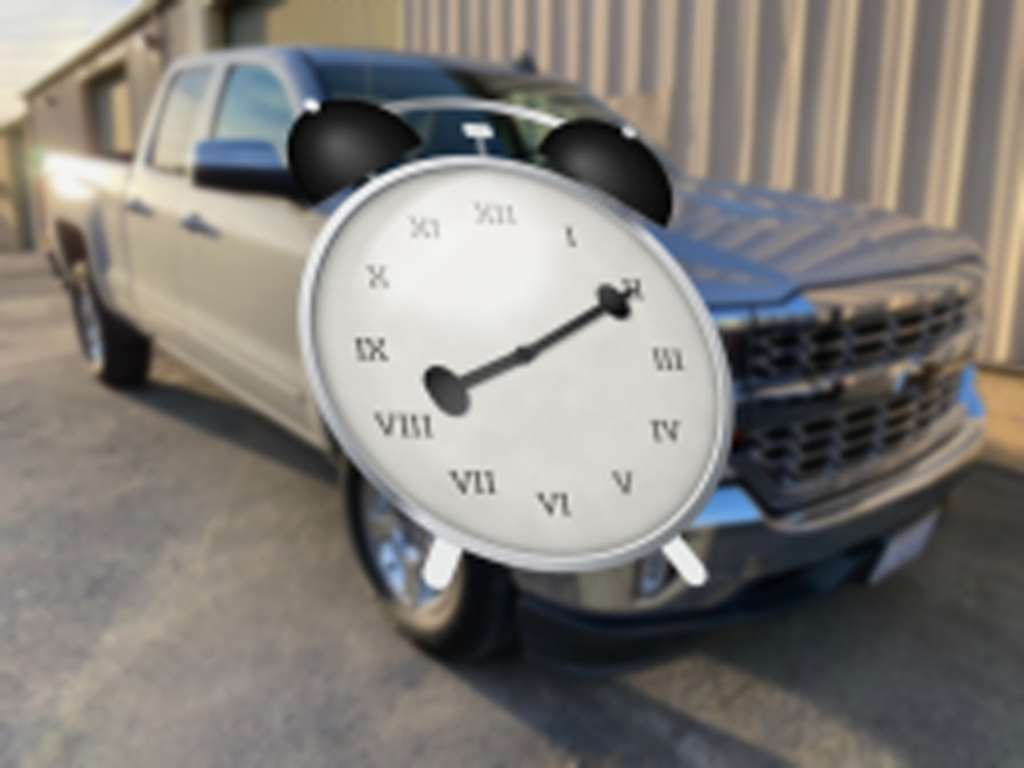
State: 8:10
